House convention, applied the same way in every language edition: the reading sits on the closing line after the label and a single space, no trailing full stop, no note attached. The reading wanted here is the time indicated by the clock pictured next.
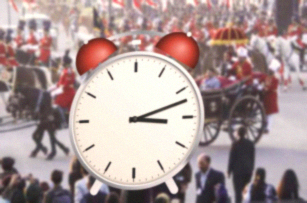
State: 3:12
